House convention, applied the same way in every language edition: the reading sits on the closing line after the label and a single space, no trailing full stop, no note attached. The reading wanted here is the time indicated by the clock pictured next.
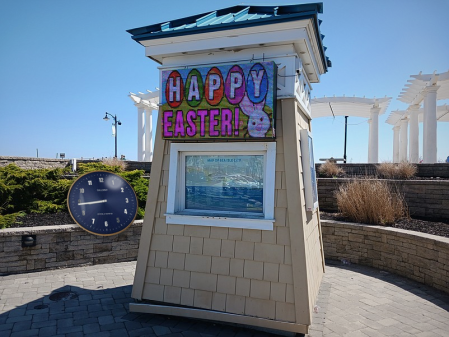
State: 8:44
